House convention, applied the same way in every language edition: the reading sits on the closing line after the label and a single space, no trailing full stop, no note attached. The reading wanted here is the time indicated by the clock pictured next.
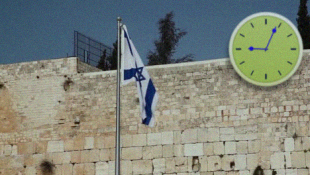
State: 9:04
